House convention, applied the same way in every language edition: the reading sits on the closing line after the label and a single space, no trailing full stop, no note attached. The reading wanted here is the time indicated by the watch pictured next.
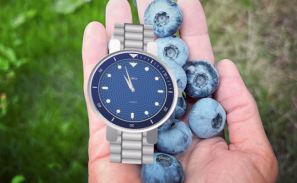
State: 10:57
